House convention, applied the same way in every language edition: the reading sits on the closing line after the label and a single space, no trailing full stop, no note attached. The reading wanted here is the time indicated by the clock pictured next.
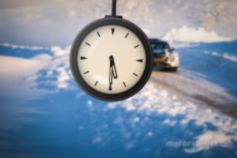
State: 5:30
